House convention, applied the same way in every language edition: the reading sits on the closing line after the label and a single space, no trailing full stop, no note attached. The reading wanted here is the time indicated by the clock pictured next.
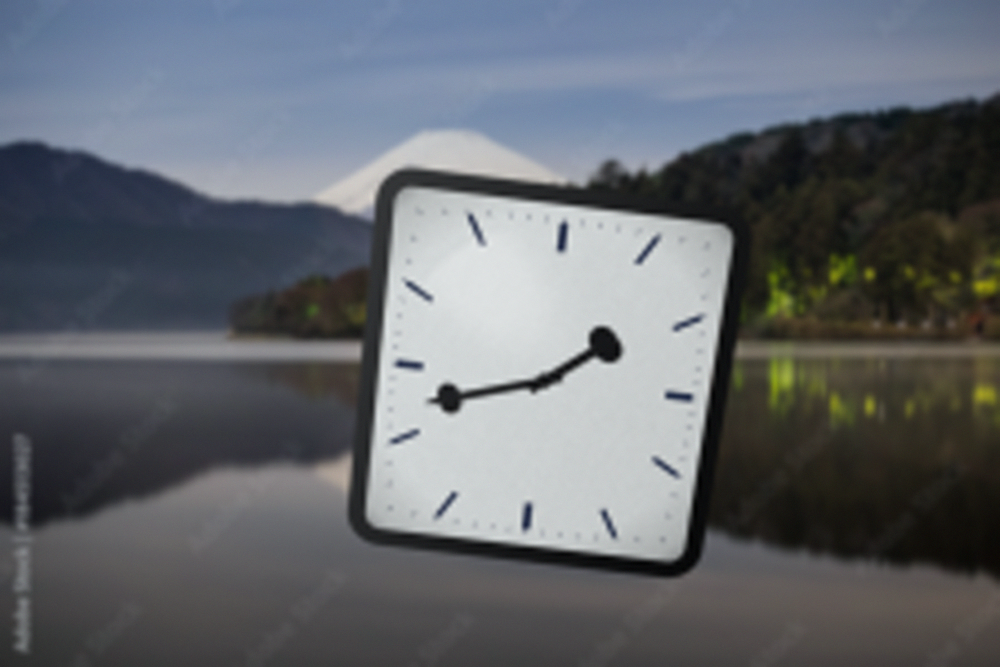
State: 1:42
